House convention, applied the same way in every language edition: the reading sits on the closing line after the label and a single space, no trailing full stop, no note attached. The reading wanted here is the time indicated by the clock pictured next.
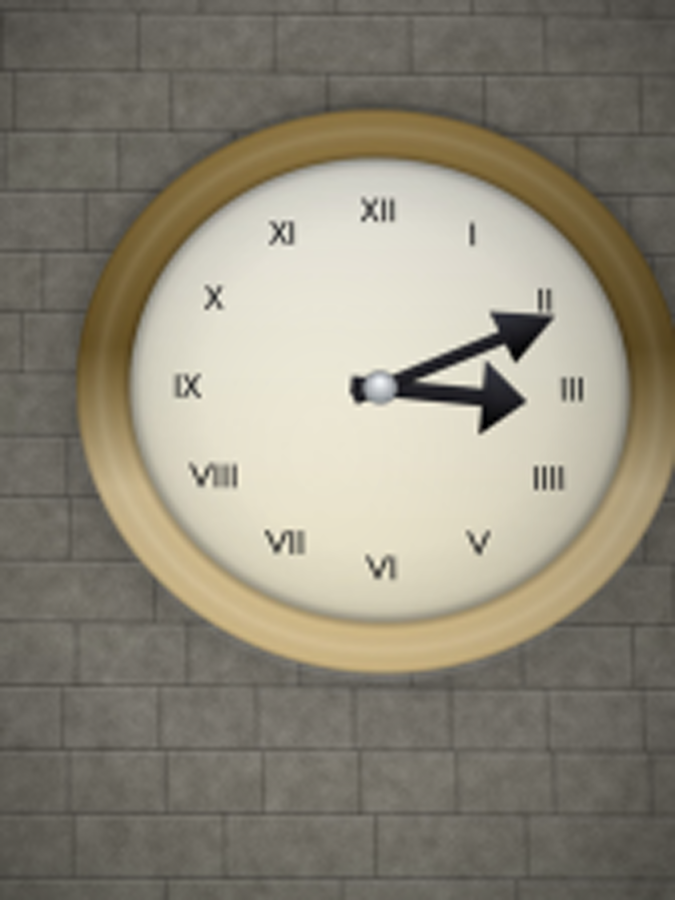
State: 3:11
